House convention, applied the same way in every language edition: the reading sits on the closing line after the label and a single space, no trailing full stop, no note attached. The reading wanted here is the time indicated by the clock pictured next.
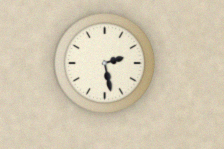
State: 2:28
